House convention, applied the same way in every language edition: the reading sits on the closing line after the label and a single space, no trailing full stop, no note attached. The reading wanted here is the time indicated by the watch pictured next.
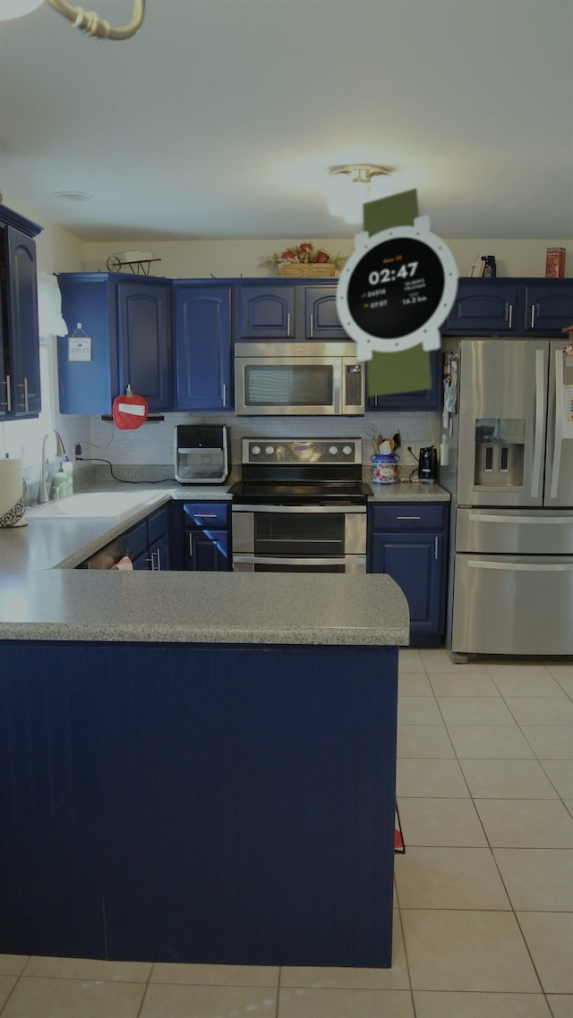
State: 2:47
